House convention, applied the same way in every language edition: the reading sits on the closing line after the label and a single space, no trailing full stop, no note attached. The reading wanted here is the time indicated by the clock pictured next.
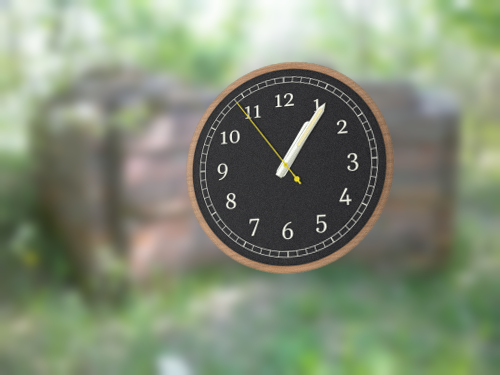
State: 1:05:54
